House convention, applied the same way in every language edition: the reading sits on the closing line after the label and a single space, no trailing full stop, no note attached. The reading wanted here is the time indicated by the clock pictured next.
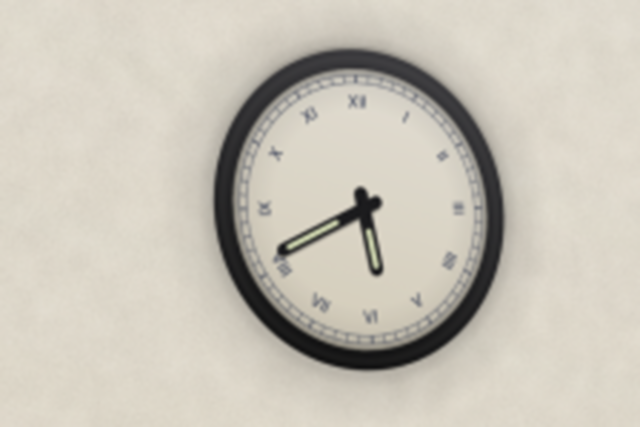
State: 5:41
